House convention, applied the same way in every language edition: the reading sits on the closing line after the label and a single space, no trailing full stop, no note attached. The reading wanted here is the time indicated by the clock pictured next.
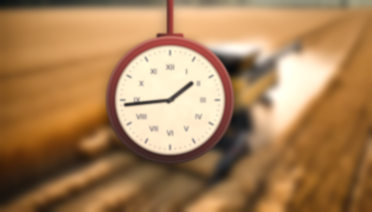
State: 1:44
